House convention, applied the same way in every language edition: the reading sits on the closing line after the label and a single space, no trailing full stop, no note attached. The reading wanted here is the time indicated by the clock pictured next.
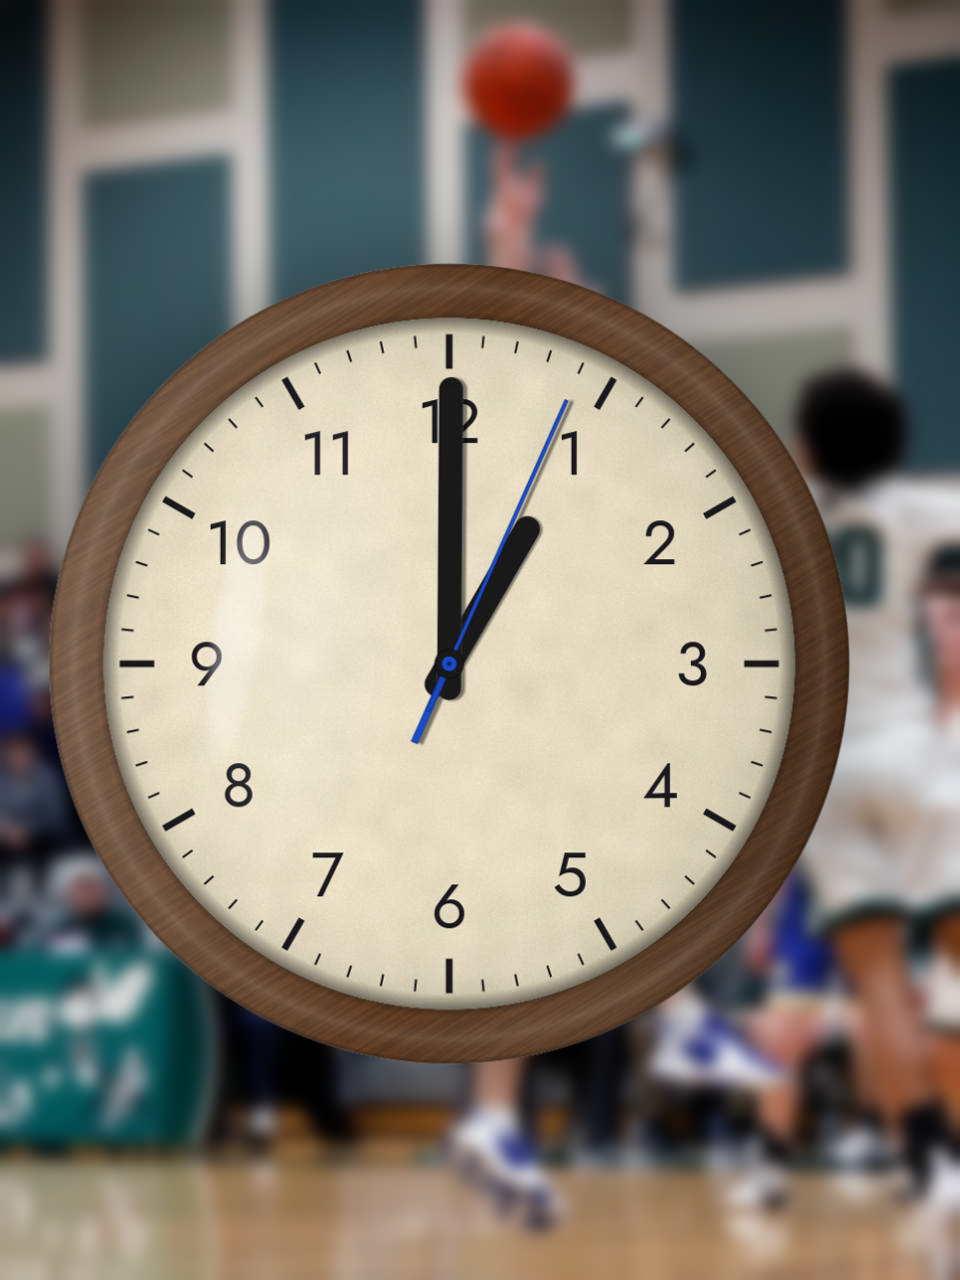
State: 1:00:04
